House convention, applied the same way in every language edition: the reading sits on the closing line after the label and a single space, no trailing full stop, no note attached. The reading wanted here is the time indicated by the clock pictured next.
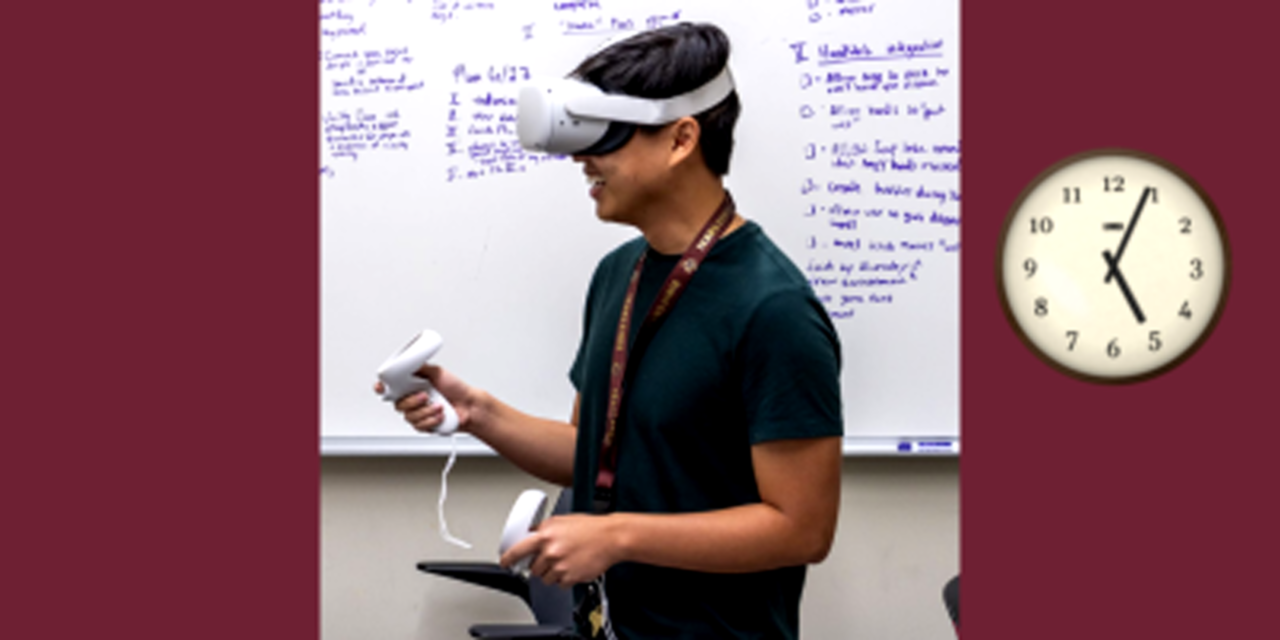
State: 5:04
